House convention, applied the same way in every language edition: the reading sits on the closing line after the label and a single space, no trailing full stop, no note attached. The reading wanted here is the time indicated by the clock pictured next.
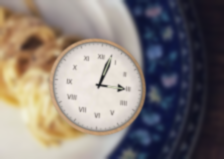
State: 3:03
